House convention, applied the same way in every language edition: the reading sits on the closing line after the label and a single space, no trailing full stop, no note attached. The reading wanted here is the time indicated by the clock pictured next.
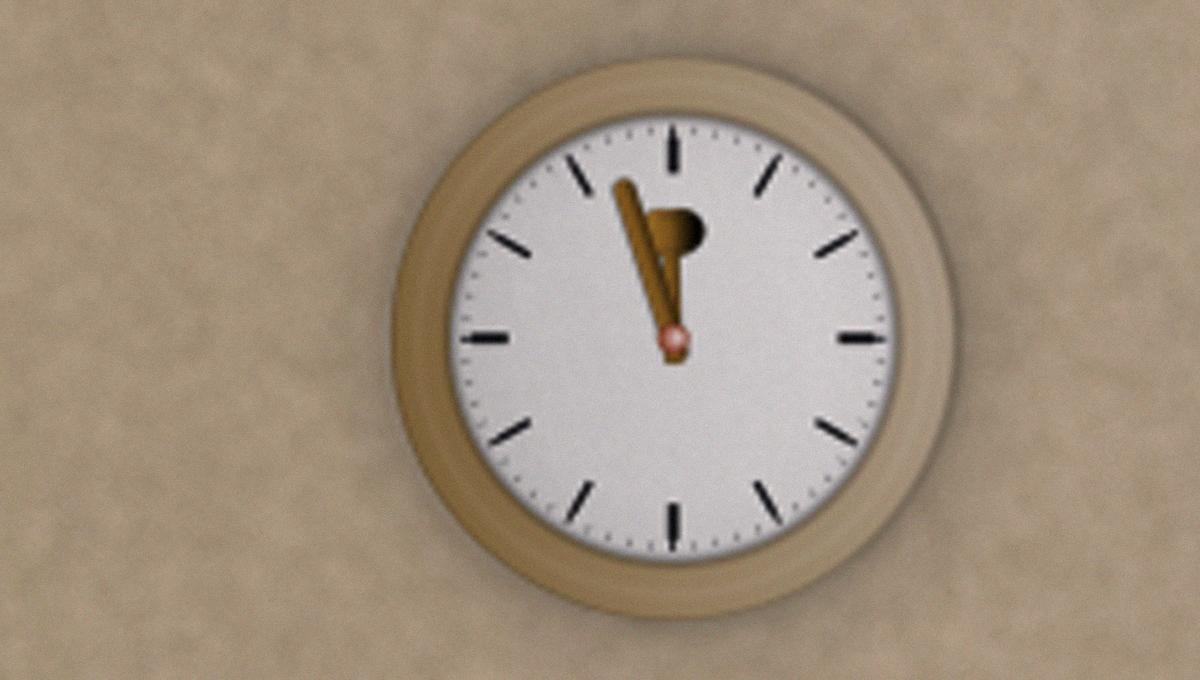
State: 11:57
